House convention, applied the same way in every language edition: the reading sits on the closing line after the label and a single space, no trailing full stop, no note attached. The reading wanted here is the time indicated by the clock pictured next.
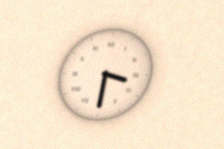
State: 3:30
